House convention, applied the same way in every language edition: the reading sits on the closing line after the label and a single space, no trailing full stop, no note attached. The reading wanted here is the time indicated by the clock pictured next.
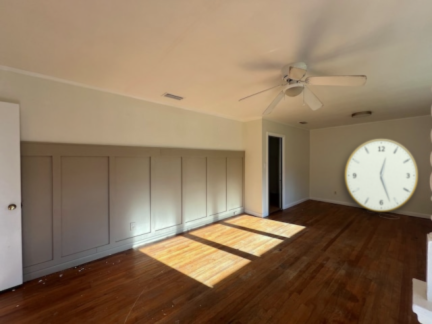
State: 12:27
